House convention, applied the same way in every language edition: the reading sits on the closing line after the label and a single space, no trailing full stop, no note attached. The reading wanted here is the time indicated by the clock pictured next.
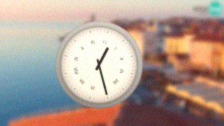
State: 12:25
